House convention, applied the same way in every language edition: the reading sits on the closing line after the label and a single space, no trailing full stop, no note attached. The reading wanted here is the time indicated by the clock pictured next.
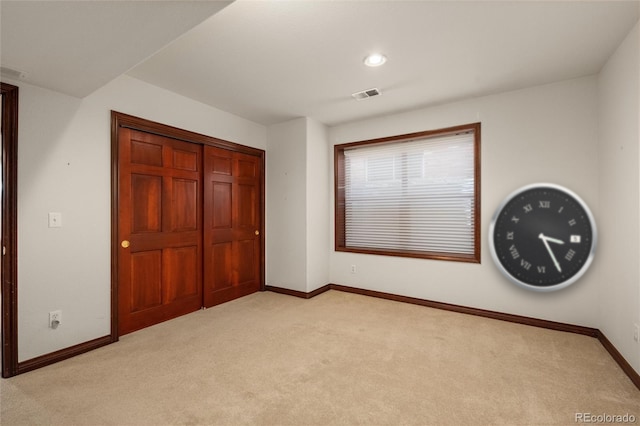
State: 3:25
